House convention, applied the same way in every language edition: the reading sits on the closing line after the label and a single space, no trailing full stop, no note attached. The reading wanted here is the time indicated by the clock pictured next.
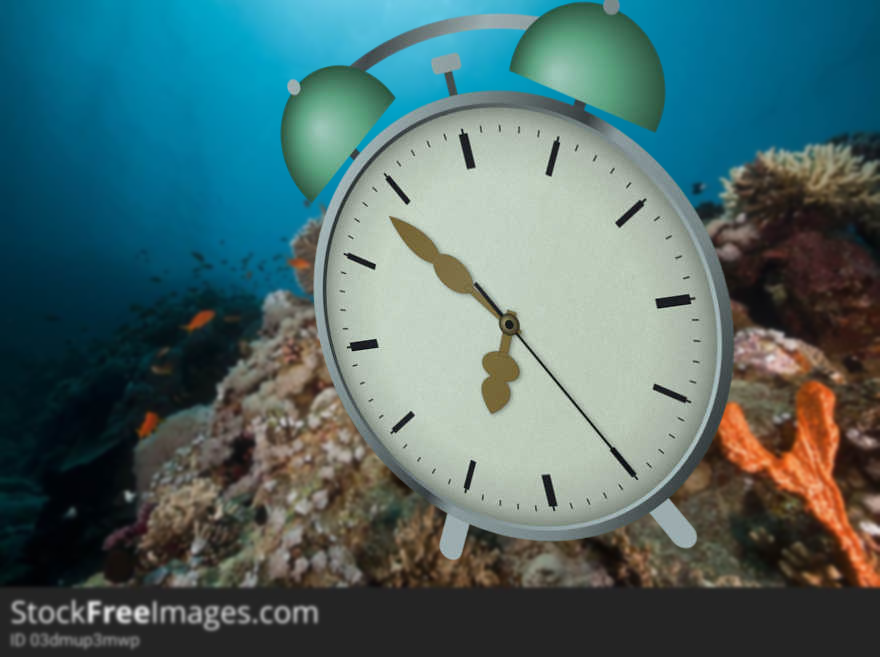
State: 6:53:25
